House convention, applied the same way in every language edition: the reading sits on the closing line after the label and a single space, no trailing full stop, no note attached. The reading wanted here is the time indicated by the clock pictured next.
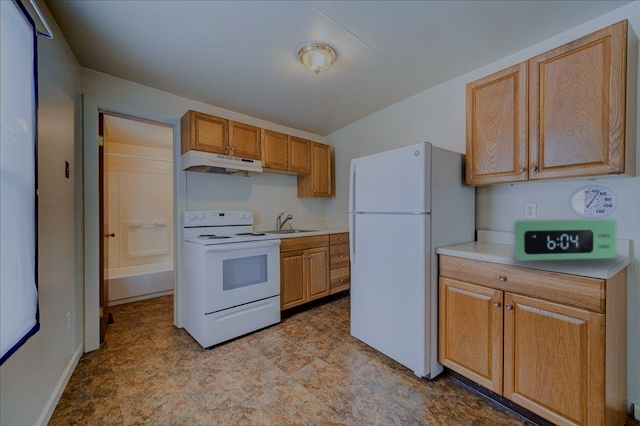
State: 6:04
